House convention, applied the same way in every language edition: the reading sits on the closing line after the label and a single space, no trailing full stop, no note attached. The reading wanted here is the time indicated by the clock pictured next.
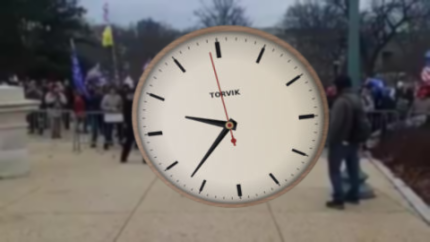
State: 9:36:59
